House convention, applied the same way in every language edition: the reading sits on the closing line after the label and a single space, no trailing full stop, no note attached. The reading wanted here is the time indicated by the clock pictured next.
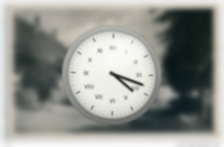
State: 4:18
